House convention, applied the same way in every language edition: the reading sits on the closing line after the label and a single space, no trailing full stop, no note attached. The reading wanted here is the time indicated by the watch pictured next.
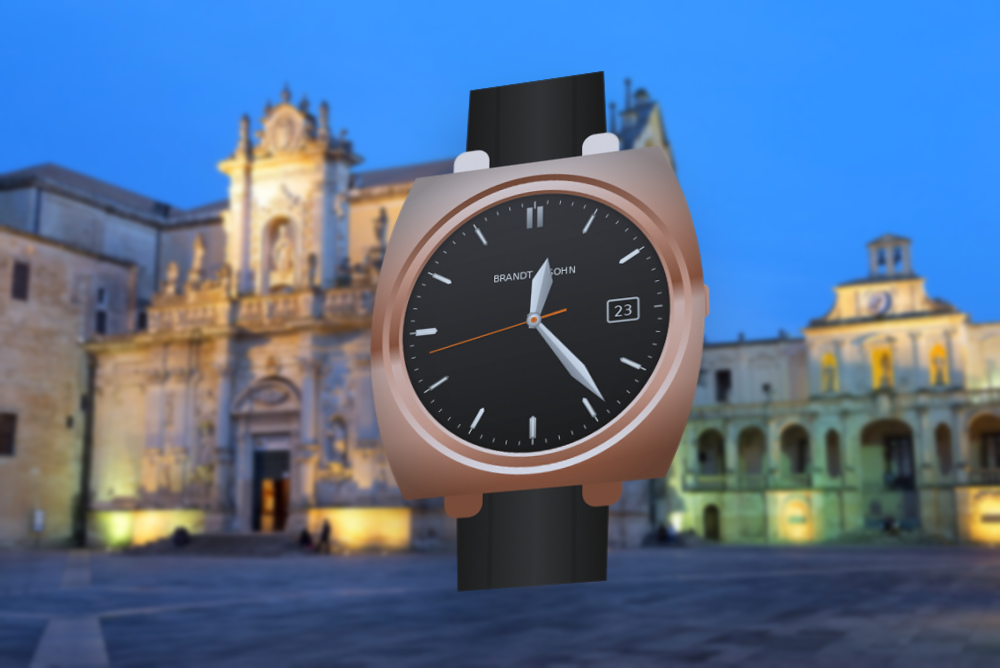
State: 12:23:43
